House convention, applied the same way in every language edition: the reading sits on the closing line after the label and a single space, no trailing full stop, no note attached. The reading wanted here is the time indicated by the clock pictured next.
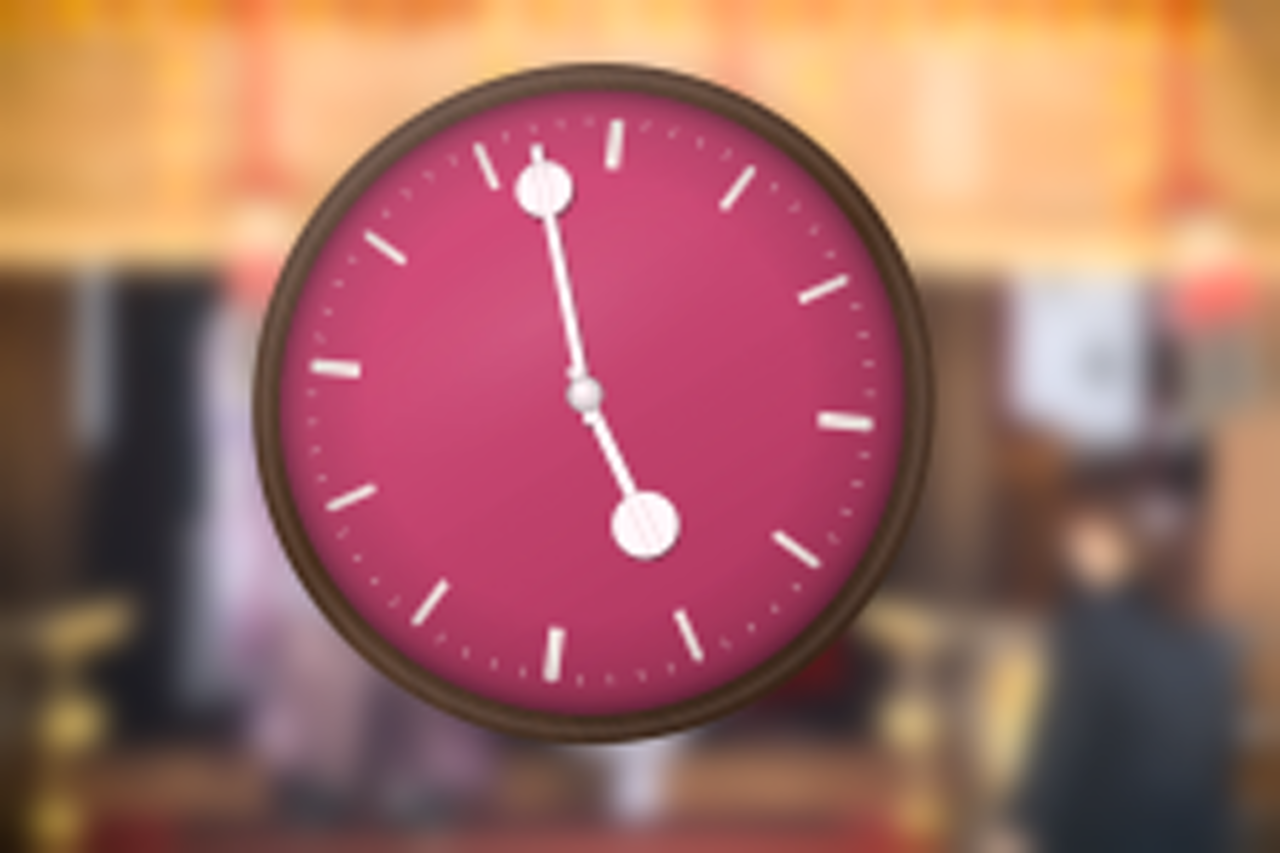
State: 4:57
